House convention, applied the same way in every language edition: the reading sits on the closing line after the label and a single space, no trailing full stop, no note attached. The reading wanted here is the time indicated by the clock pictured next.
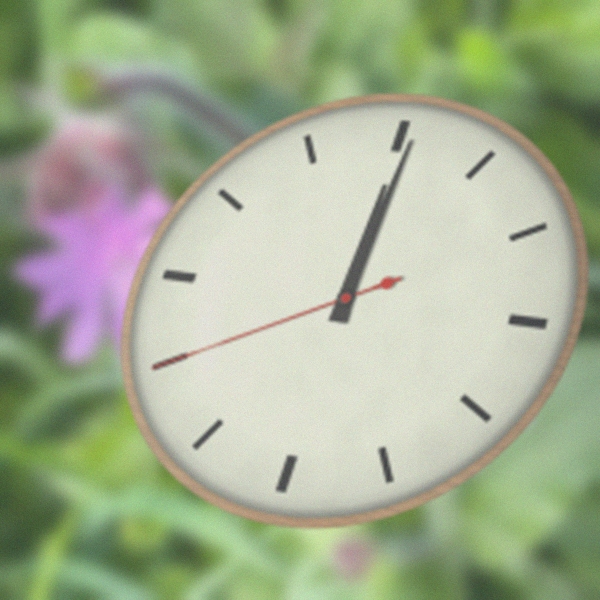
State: 12:00:40
